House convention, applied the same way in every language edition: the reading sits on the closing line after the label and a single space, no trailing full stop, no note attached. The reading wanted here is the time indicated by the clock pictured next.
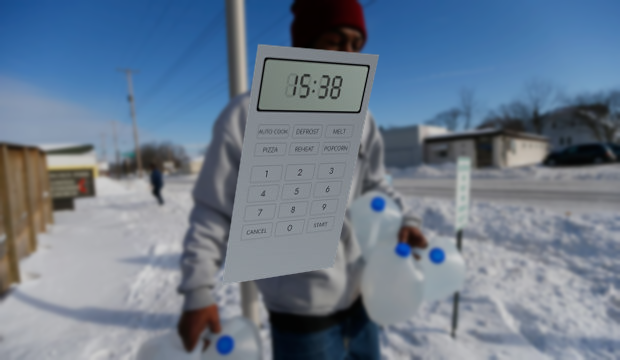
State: 15:38
